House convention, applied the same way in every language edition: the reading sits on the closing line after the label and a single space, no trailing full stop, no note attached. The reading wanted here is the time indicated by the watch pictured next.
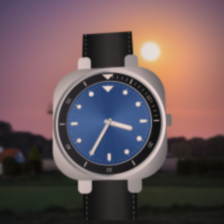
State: 3:35
